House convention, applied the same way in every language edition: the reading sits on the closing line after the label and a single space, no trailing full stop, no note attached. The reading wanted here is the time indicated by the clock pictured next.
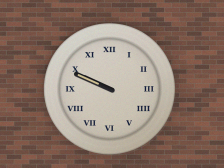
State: 9:49
